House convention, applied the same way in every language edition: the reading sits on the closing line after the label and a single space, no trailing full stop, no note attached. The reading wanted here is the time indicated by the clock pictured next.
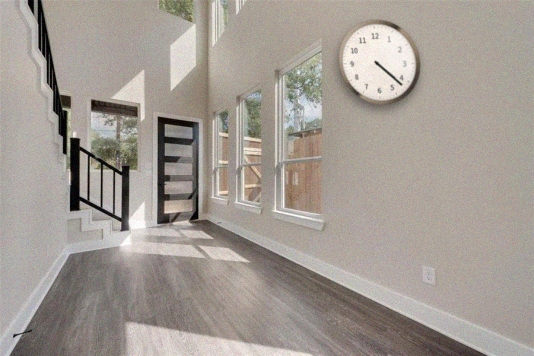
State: 4:22
